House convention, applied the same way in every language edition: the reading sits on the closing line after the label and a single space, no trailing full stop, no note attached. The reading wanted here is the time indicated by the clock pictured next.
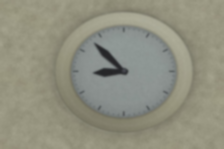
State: 8:53
